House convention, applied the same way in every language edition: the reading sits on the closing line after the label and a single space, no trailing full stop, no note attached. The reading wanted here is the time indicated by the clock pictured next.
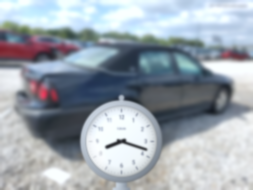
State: 8:18
